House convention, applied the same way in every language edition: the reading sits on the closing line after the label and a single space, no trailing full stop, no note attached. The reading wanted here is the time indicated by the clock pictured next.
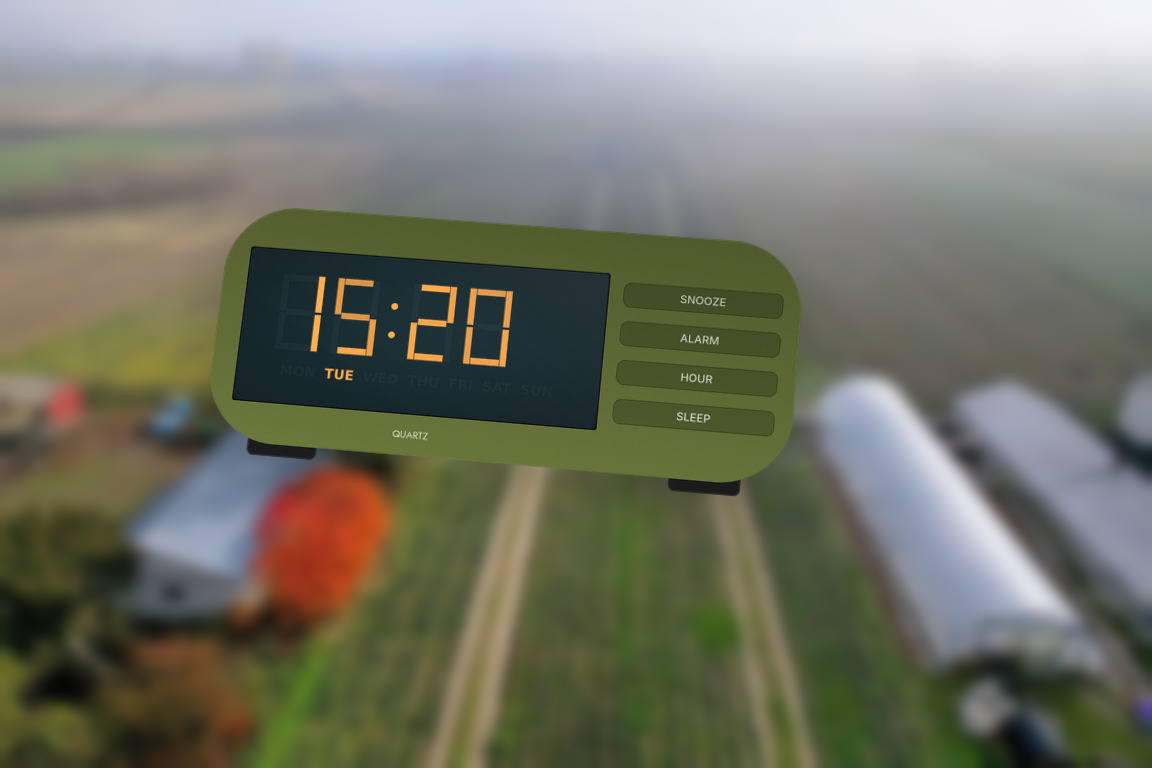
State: 15:20
